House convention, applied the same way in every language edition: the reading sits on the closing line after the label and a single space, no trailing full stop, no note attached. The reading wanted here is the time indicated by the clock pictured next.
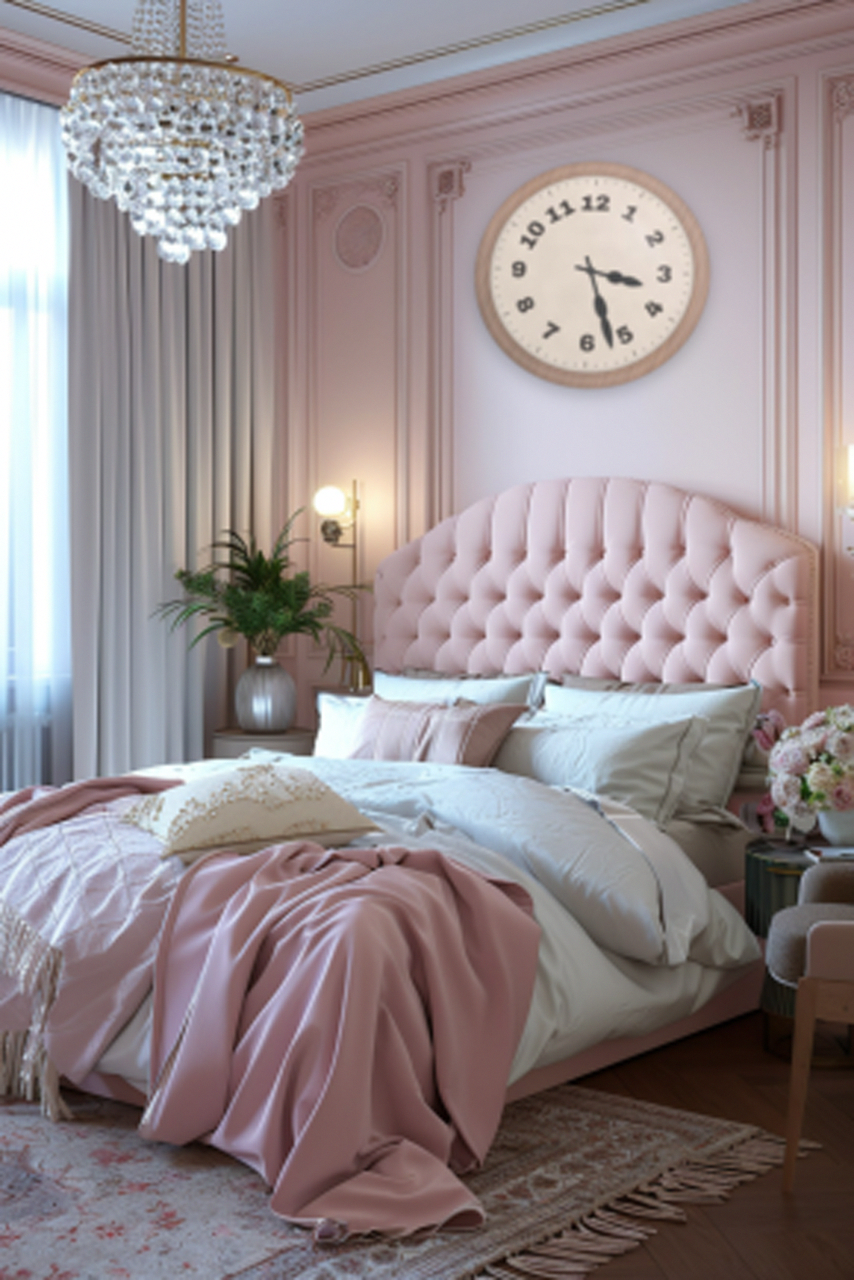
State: 3:27
